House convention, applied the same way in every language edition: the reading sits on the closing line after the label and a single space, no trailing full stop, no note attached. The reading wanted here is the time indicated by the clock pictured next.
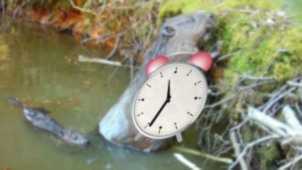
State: 11:34
